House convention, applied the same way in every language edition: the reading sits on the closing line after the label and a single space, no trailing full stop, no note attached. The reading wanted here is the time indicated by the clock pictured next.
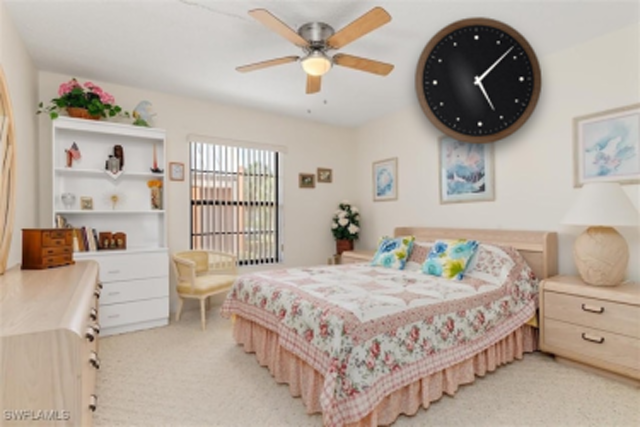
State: 5:08
